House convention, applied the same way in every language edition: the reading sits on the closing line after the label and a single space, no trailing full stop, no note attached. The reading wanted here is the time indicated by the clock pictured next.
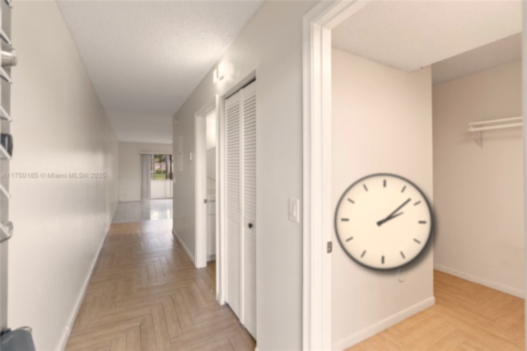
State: 2:08
